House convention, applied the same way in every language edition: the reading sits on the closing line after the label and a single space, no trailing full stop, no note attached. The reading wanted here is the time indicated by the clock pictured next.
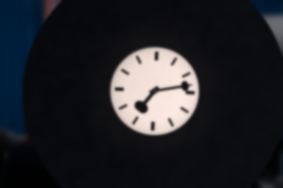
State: 7:13
